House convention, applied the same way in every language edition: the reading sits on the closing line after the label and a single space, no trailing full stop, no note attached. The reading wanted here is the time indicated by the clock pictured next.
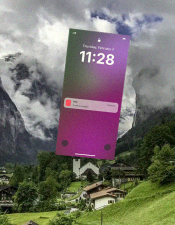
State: 11:28
